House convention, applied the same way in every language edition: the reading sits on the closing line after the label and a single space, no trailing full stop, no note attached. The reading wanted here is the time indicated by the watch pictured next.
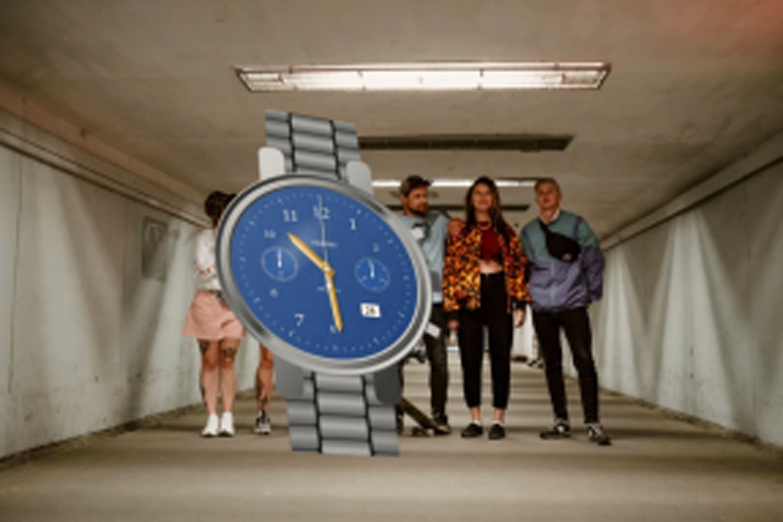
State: 10:29
